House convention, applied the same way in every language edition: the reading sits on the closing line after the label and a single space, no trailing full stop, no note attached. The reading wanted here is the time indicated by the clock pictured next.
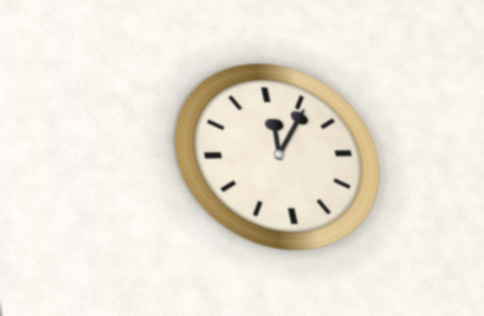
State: 12:06
